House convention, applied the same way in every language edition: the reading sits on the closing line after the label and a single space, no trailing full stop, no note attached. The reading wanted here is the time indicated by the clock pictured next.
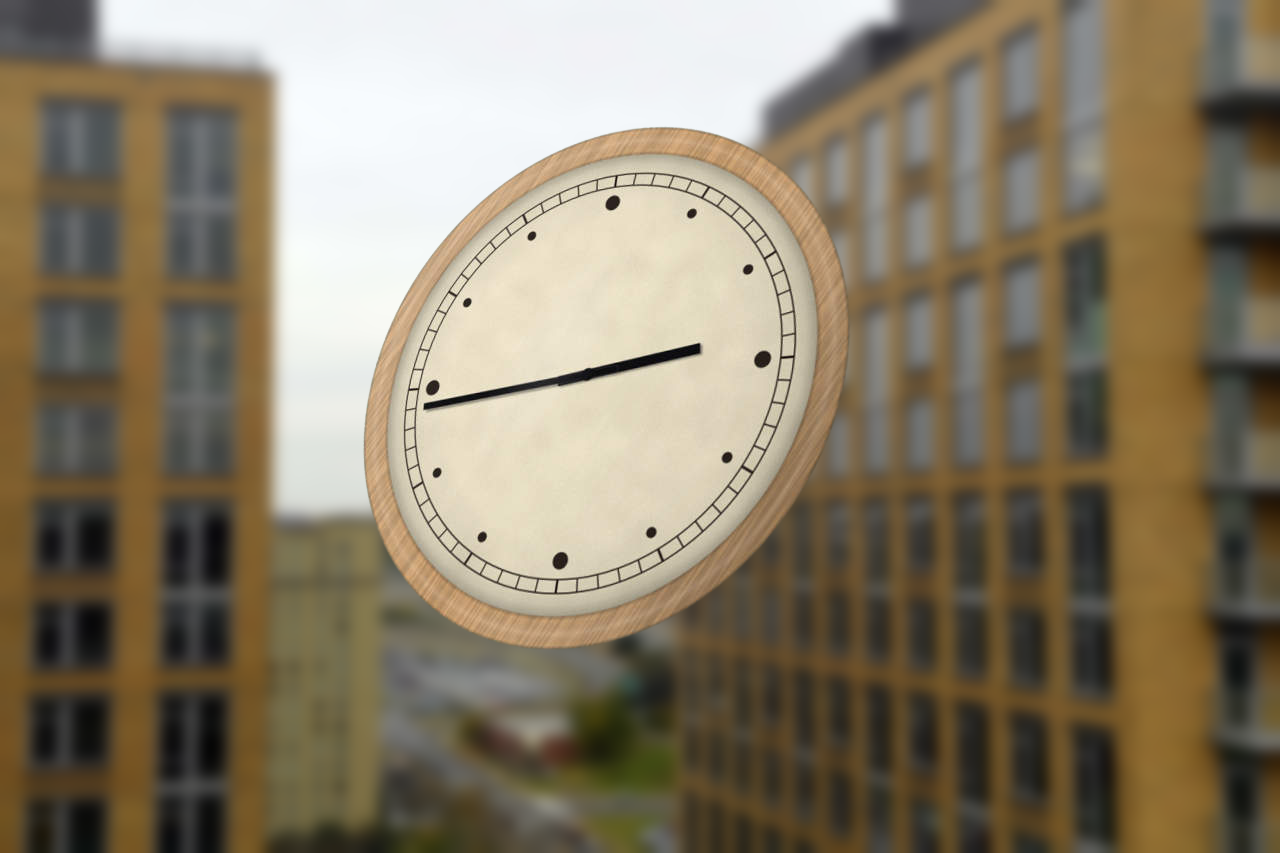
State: 2:44
